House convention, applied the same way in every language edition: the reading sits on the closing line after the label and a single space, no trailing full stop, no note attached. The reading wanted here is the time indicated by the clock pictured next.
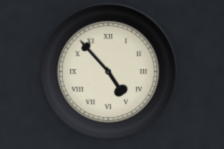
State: 4:53
